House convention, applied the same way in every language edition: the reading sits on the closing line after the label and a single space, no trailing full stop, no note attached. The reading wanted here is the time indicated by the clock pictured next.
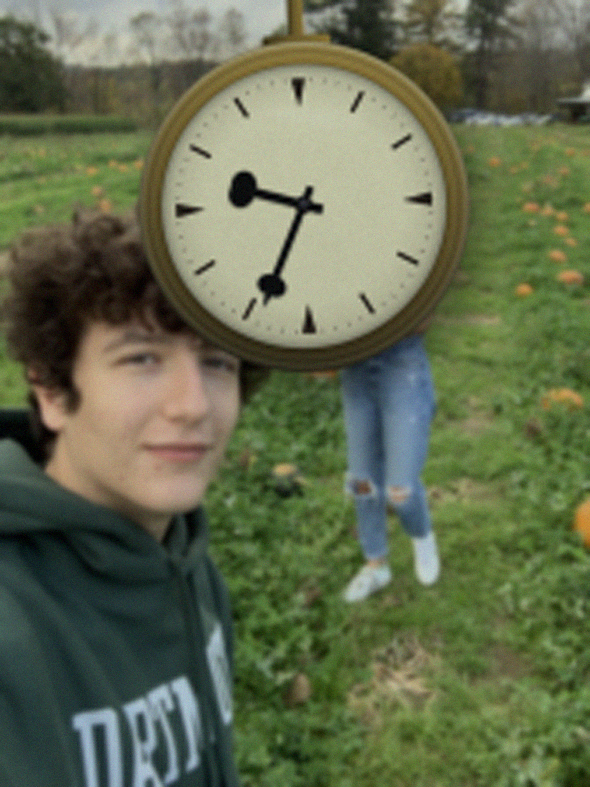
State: 9:34
